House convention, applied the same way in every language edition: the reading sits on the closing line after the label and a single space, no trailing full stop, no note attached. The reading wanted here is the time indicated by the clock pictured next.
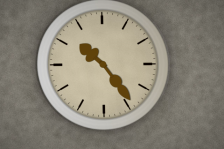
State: 10:24
